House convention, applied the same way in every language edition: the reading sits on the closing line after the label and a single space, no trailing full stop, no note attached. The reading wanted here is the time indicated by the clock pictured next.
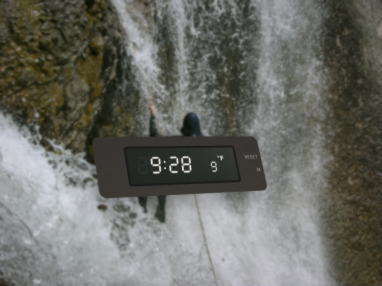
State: 9:28
